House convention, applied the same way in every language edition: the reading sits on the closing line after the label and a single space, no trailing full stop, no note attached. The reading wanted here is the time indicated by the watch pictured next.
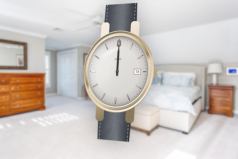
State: 12:00
